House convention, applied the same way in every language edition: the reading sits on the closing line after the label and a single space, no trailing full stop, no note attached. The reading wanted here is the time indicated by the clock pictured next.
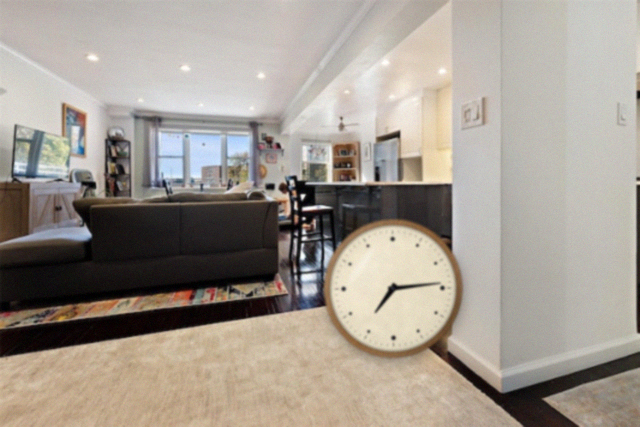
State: 7:14
